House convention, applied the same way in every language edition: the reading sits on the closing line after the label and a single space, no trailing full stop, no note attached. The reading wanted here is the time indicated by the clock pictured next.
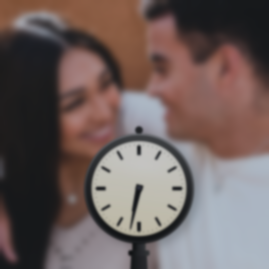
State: 6:32
